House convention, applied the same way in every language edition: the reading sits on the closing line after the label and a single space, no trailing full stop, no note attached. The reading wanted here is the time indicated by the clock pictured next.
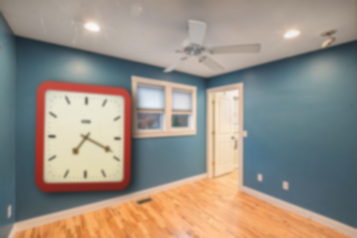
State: 7:19
